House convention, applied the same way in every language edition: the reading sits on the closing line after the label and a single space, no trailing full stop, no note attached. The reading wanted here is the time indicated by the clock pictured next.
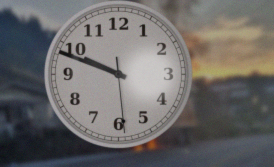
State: 9:48:29
